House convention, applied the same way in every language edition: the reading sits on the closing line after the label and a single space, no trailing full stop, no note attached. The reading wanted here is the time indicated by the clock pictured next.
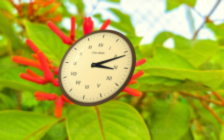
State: 3:11
